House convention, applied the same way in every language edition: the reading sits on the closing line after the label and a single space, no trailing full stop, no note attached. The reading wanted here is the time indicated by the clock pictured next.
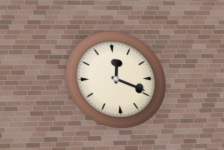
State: 12:19
